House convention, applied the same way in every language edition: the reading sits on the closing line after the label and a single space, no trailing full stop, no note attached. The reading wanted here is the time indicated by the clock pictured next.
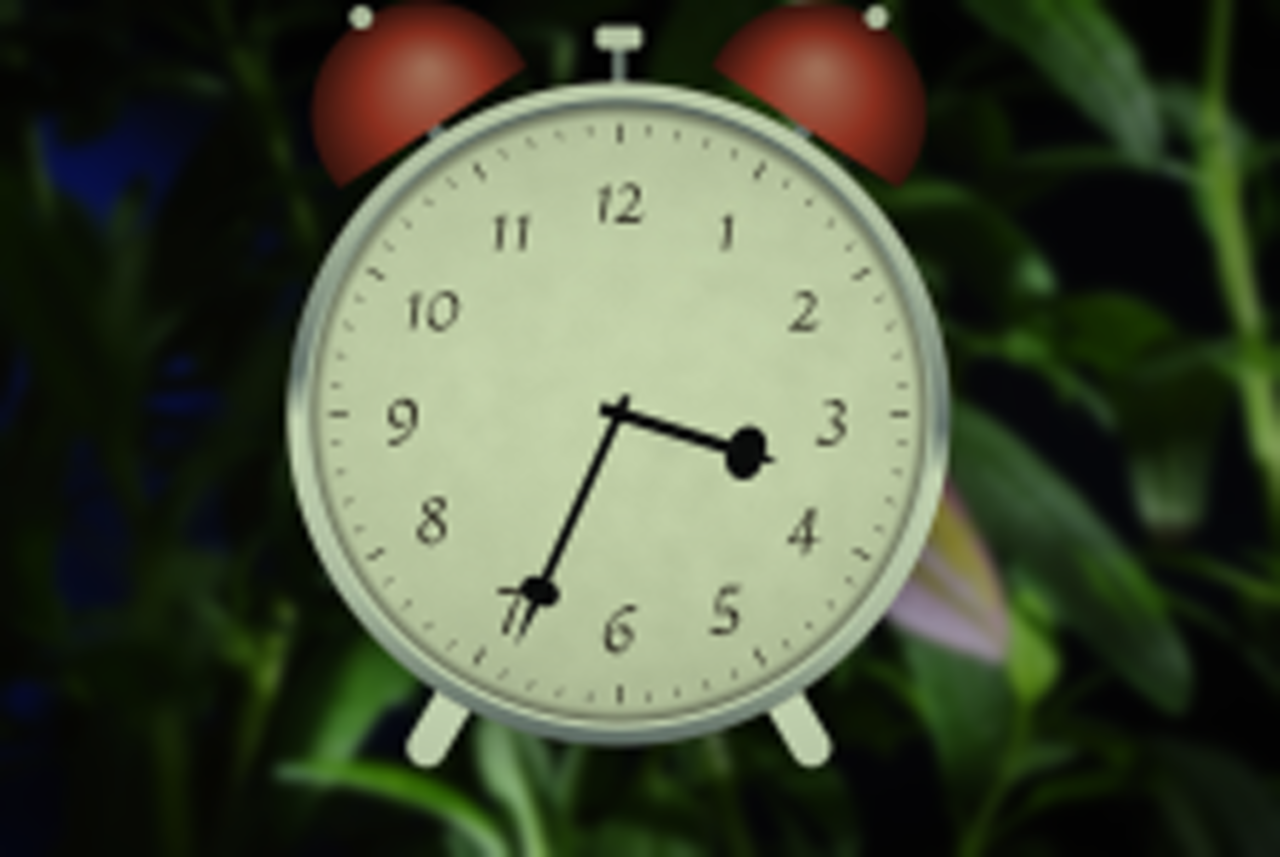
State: 3:34
